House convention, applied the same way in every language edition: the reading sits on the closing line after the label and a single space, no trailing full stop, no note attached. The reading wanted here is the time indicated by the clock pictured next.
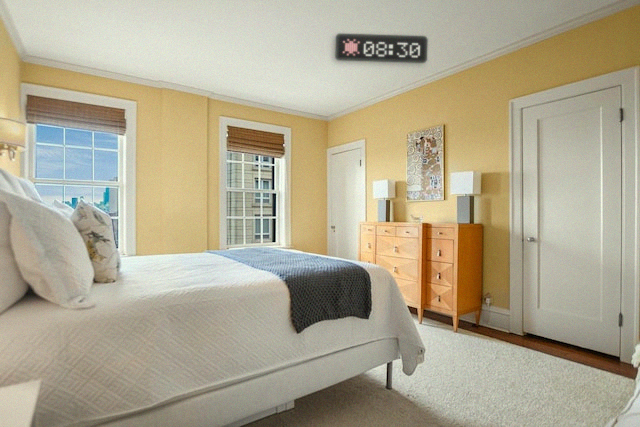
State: 8:30
